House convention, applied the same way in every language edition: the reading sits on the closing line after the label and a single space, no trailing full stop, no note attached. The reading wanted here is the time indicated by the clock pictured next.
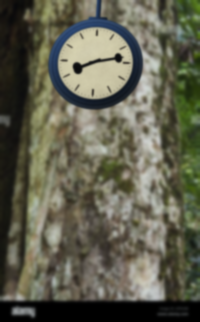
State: 8:13
